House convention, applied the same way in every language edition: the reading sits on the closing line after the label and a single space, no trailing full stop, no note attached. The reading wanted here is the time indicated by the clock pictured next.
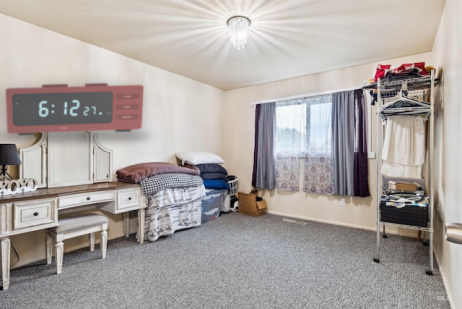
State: 6:12:27
